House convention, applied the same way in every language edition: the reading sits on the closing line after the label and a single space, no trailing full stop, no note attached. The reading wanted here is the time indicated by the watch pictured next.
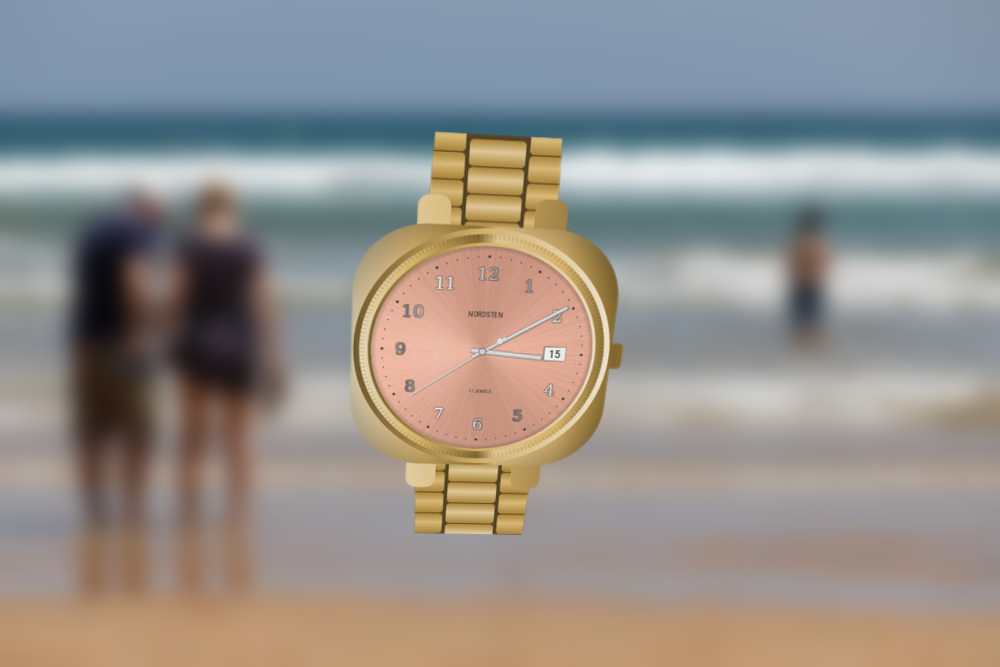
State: 3:09:39
